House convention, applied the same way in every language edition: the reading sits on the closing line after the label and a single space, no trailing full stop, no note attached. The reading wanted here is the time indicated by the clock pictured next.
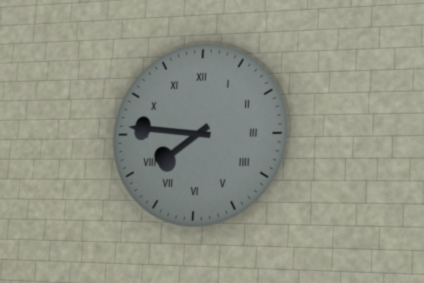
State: 7:46
